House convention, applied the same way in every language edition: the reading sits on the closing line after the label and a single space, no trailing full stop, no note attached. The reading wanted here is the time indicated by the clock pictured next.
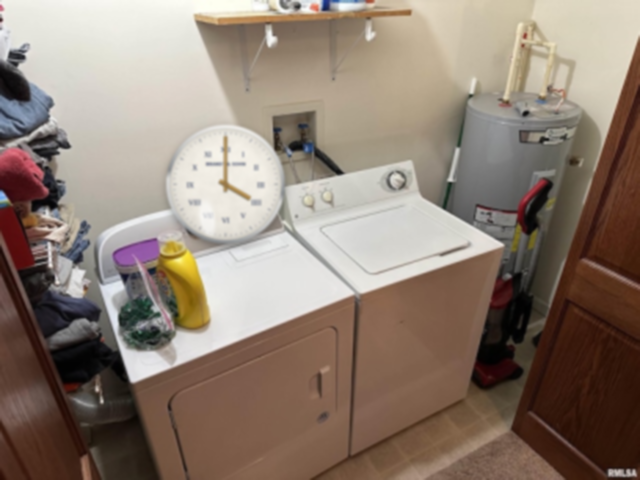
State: 4:00
